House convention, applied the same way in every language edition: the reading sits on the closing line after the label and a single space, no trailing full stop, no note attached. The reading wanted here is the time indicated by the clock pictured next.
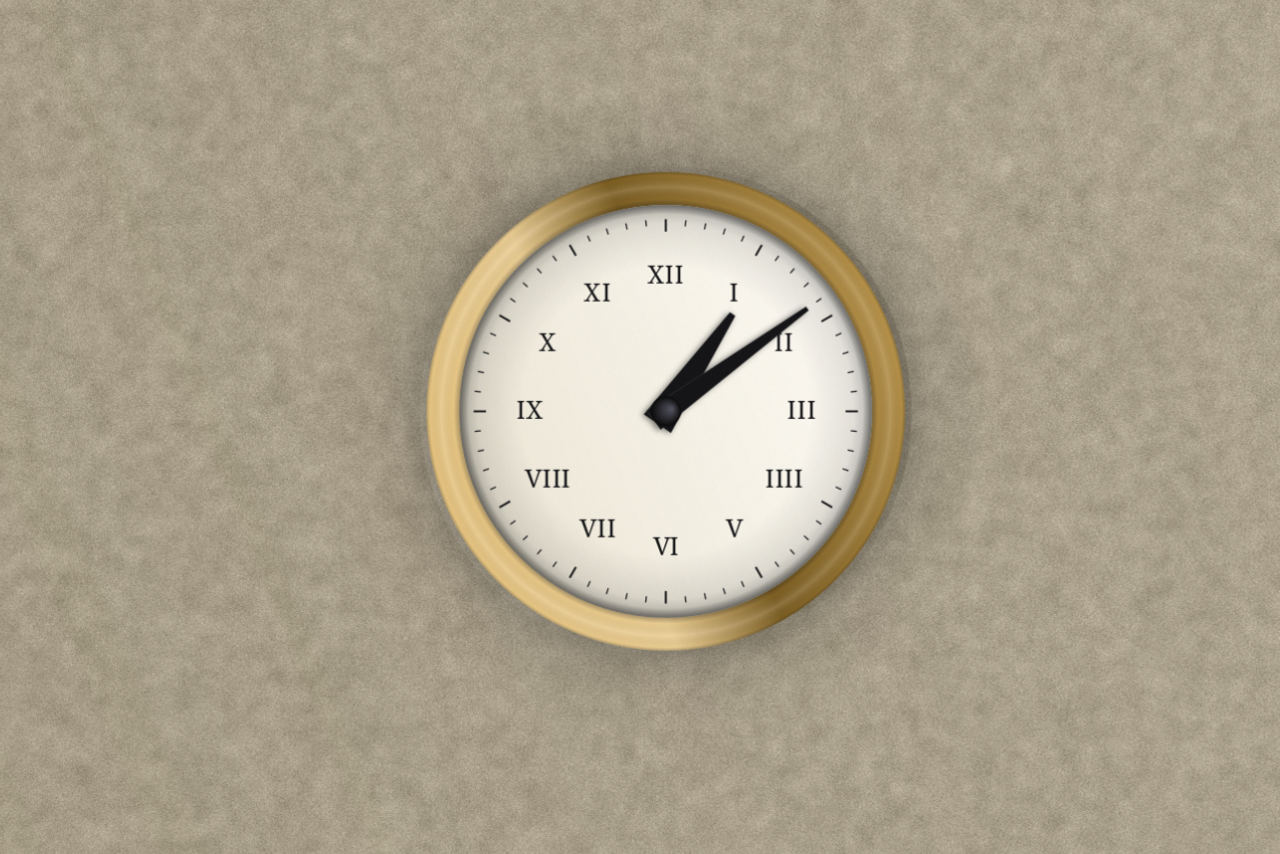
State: 1:09
